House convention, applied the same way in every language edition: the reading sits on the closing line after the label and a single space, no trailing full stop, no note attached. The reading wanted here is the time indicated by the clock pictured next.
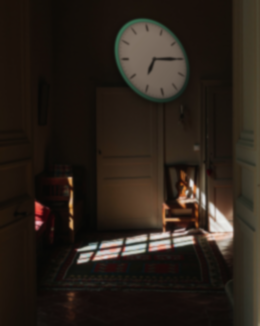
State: 7:15
